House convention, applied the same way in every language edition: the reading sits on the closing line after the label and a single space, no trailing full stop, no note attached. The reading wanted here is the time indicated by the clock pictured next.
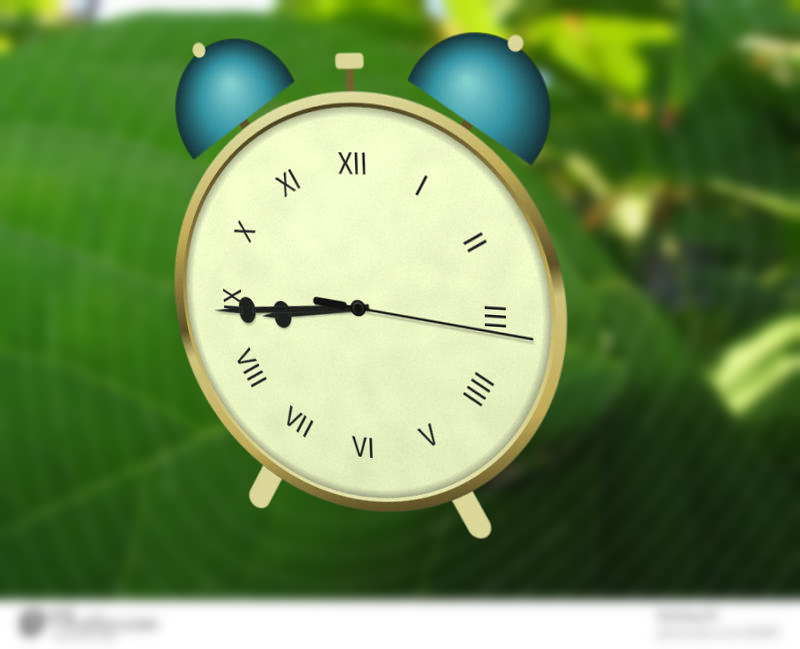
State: 8:44:16
